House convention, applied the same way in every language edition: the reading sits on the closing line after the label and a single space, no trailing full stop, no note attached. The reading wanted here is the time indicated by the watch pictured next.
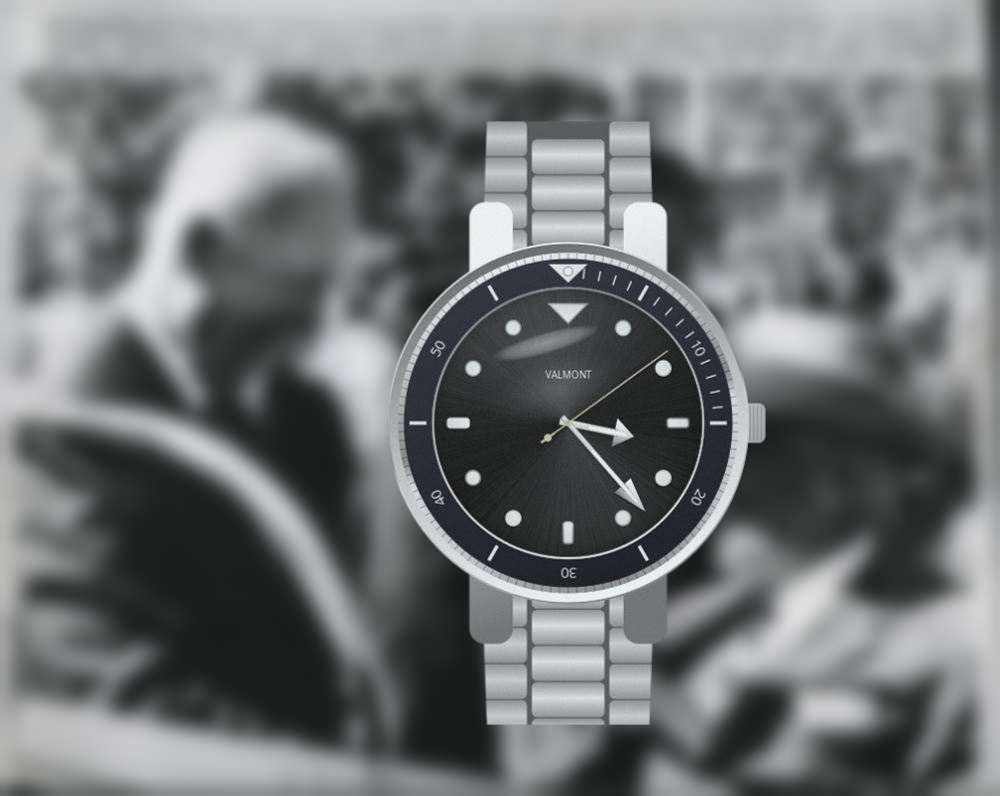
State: 3:23:09
